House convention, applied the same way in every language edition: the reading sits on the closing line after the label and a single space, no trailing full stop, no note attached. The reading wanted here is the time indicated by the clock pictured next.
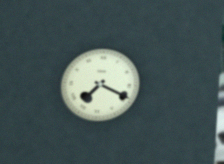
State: 7:19
